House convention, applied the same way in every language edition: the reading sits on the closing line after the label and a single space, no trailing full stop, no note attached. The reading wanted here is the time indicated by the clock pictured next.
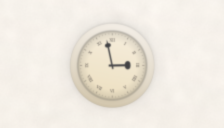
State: 2:58
